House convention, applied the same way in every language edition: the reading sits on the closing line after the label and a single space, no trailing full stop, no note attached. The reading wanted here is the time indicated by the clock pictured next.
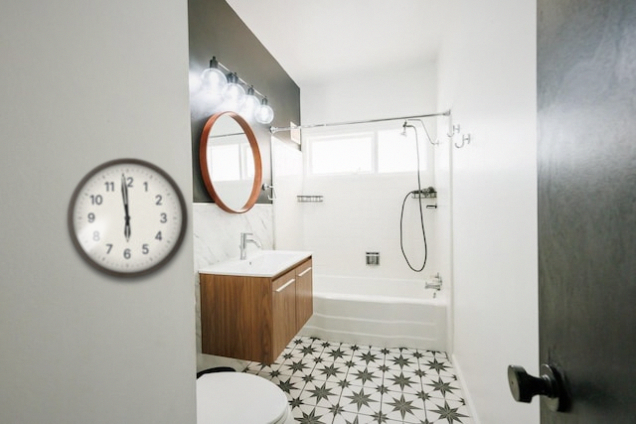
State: 5:59
